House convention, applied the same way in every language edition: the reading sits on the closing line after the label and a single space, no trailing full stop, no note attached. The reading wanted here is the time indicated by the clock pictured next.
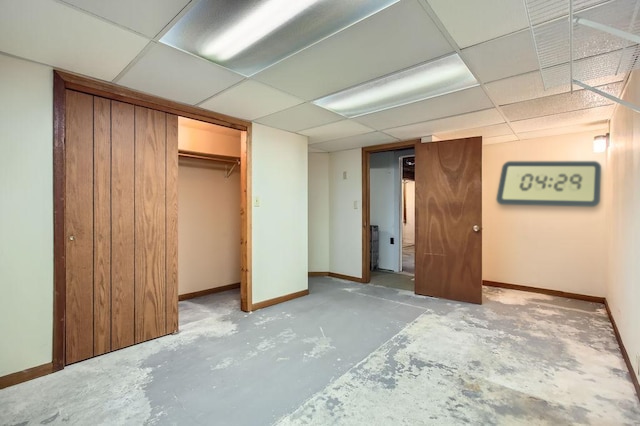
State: 4:29
